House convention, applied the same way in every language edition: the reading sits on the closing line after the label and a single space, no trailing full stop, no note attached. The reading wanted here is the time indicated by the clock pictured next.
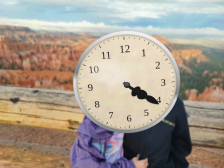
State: 4:21
